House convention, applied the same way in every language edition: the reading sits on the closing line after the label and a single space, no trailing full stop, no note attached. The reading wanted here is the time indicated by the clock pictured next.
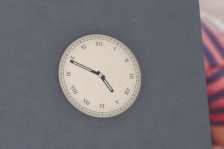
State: 4:49
